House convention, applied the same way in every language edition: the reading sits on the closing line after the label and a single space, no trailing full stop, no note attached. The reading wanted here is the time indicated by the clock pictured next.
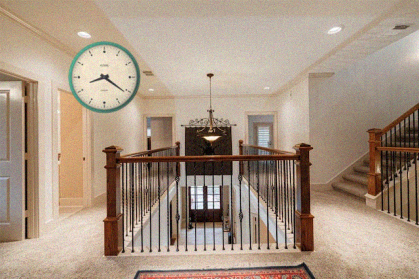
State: 8:21
